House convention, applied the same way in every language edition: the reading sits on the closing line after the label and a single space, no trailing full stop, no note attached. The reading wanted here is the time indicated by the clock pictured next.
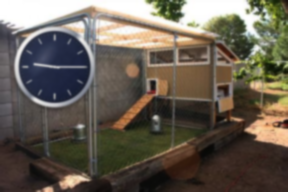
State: 9:15
